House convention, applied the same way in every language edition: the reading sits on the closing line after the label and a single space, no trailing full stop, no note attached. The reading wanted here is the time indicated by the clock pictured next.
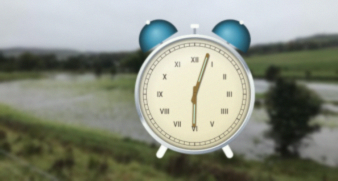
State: 6:03
